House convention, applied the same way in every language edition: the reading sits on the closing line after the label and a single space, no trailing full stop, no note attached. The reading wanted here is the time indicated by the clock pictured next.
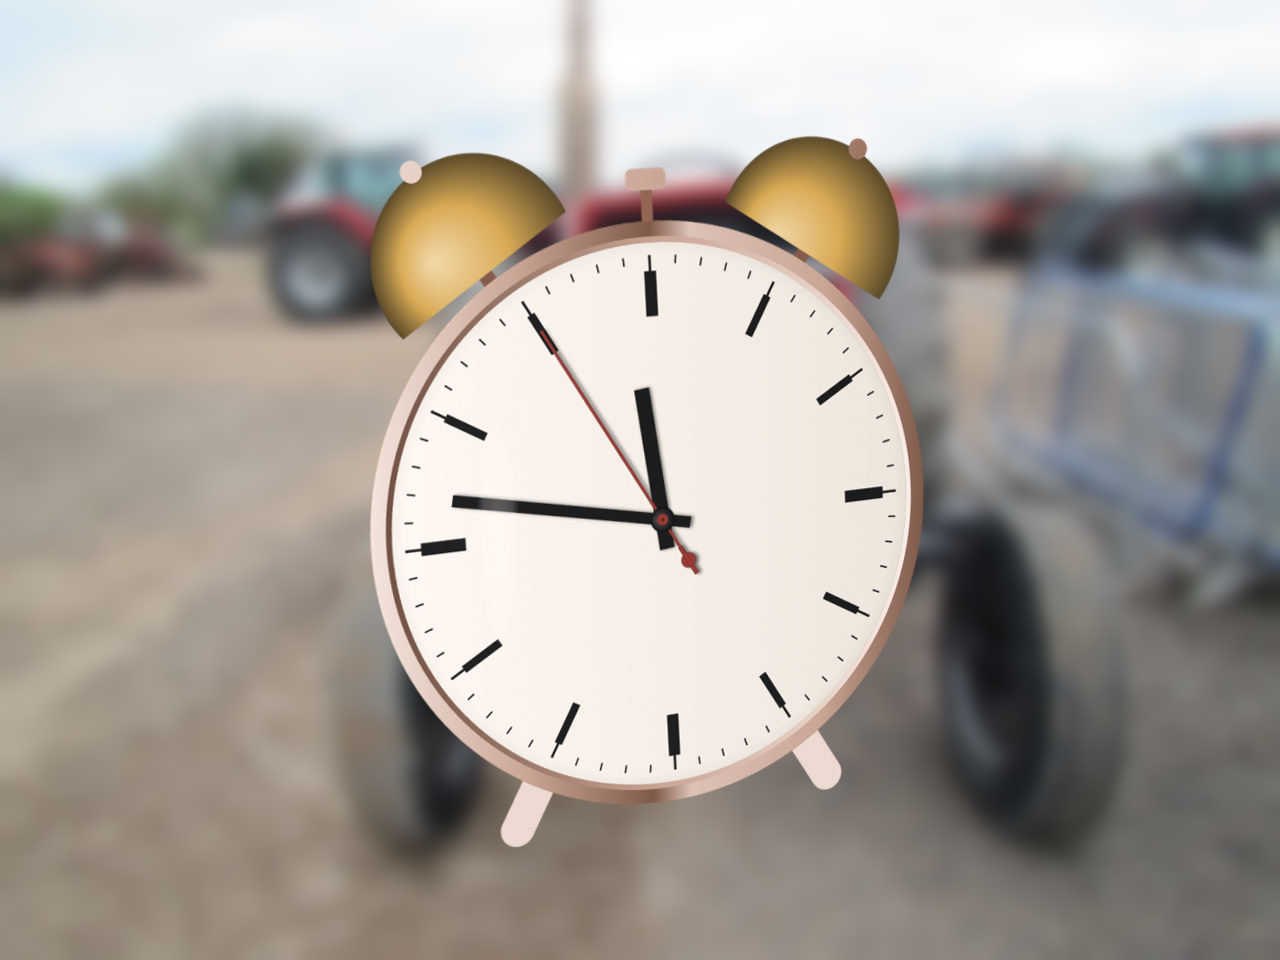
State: 11:46:55
